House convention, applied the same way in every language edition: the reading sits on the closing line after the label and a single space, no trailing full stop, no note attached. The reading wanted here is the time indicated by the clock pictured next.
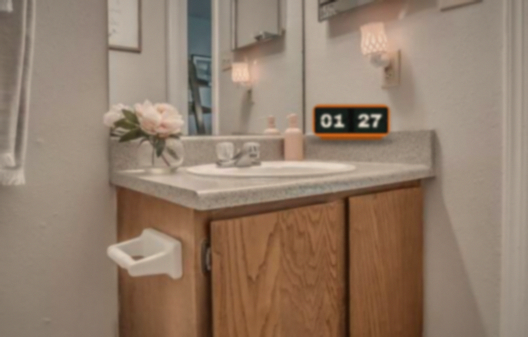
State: 1:27
